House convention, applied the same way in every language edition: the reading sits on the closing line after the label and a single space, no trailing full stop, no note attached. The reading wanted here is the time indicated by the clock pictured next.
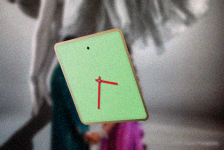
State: 3:34
